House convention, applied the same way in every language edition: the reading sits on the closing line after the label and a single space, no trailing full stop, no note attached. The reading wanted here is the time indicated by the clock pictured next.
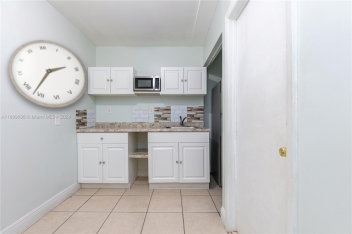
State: 2:37
